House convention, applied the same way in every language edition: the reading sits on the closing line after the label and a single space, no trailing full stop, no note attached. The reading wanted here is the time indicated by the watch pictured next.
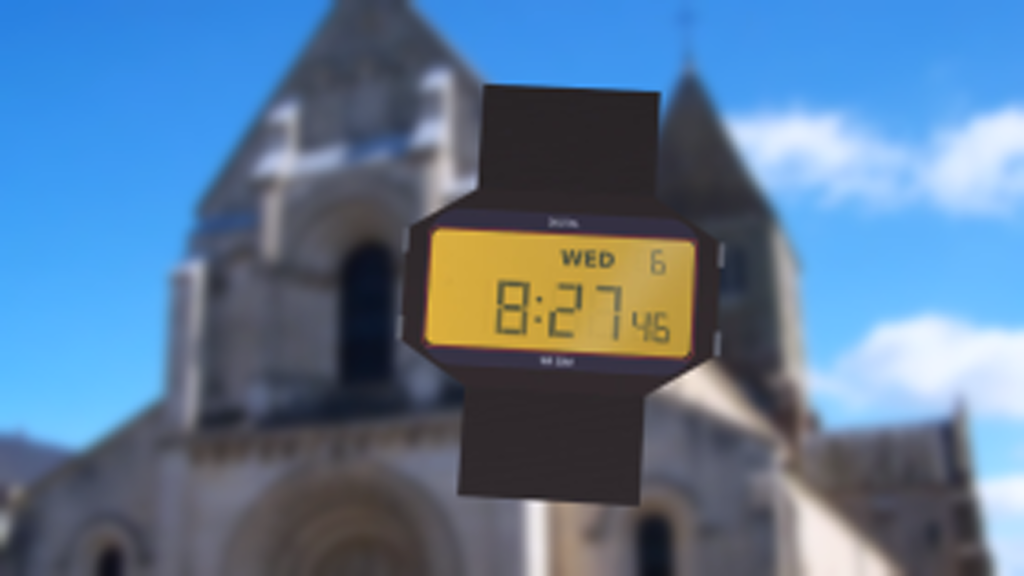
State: 8:27:46
